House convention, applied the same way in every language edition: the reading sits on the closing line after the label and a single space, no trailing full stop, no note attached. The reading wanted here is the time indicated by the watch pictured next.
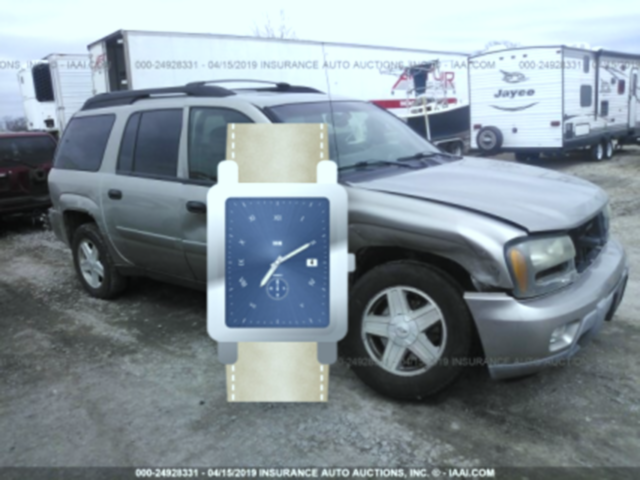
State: 7:10
